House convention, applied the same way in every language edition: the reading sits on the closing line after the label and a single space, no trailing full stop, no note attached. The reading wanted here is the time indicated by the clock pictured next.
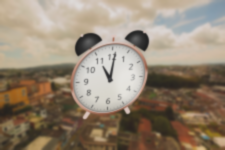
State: 11:01
